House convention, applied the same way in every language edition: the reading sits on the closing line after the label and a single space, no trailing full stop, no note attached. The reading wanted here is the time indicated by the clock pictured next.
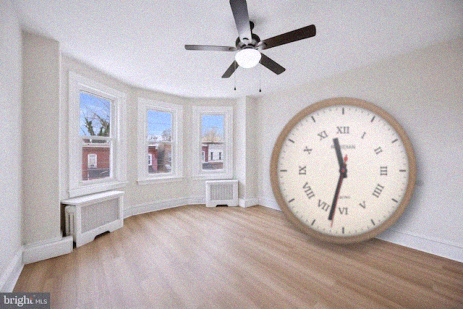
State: 11:32:32
